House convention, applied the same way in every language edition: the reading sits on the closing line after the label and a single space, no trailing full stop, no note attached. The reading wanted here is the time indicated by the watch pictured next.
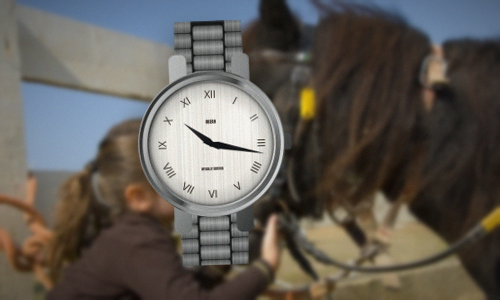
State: 10:17
